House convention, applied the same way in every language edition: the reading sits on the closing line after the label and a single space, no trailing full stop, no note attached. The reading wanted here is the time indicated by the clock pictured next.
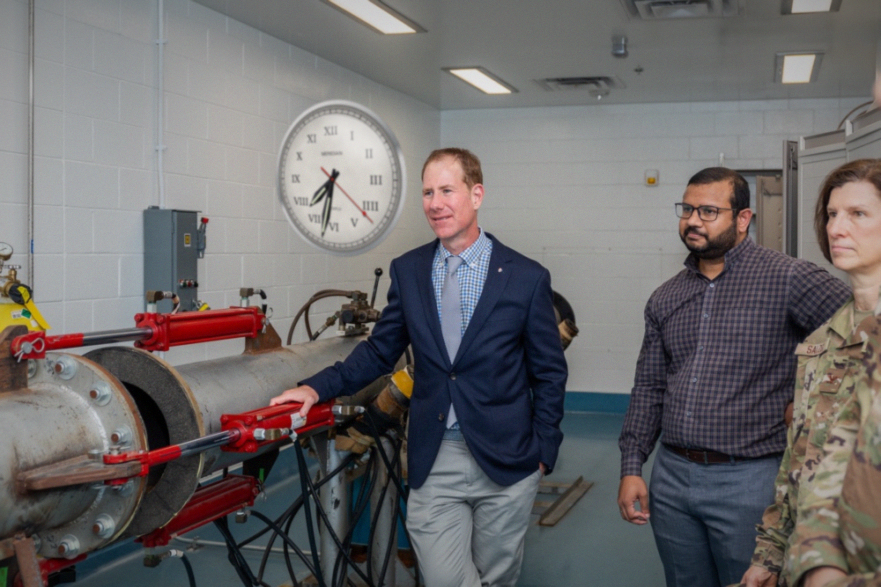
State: 7:32:22
